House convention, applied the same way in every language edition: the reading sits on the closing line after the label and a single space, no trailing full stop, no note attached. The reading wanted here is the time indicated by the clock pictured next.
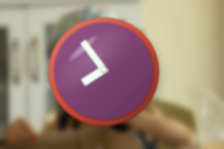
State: 7:54
